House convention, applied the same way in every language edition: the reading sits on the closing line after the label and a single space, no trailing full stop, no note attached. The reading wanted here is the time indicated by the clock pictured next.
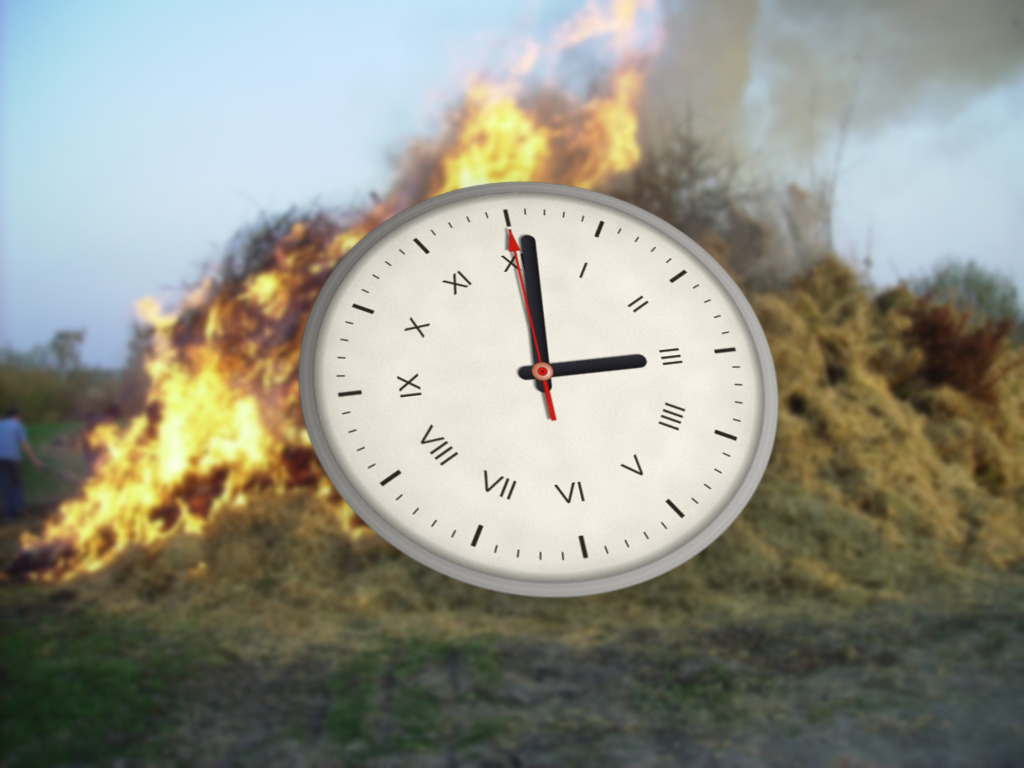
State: 3:01:00
